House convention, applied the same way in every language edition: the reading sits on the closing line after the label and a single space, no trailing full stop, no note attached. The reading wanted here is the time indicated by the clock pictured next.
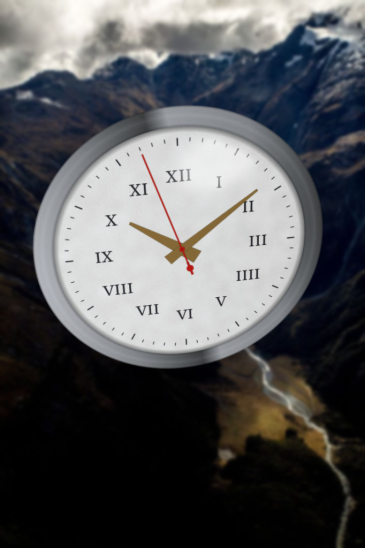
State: 10:08:57
